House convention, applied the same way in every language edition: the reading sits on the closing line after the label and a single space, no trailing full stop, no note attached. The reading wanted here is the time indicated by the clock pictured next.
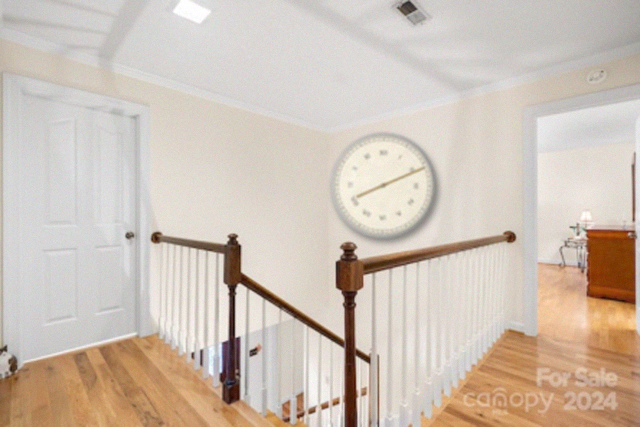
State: 8:11
